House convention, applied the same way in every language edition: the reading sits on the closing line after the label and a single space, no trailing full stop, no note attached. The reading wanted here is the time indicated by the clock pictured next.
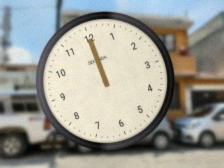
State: 12:00
